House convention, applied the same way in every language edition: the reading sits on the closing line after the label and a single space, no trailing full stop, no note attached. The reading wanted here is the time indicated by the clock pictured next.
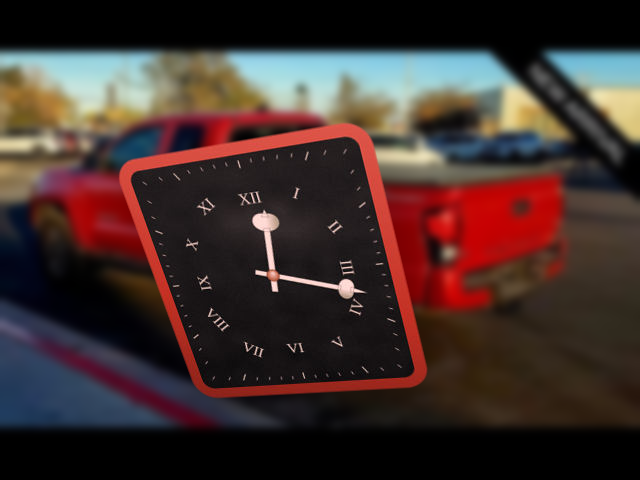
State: 12:18
